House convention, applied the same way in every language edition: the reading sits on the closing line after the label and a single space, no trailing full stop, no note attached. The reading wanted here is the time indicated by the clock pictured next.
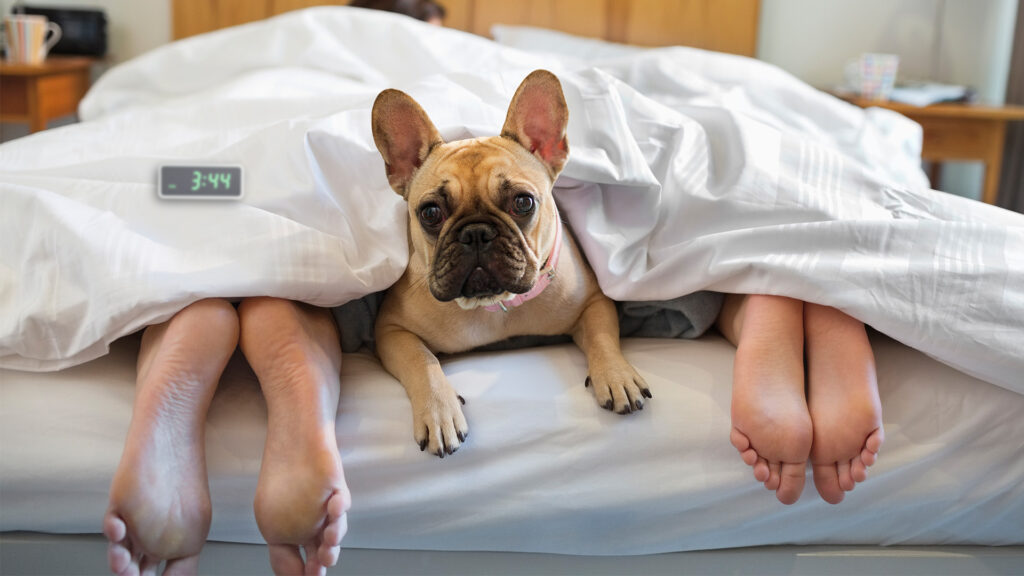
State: 3:44
